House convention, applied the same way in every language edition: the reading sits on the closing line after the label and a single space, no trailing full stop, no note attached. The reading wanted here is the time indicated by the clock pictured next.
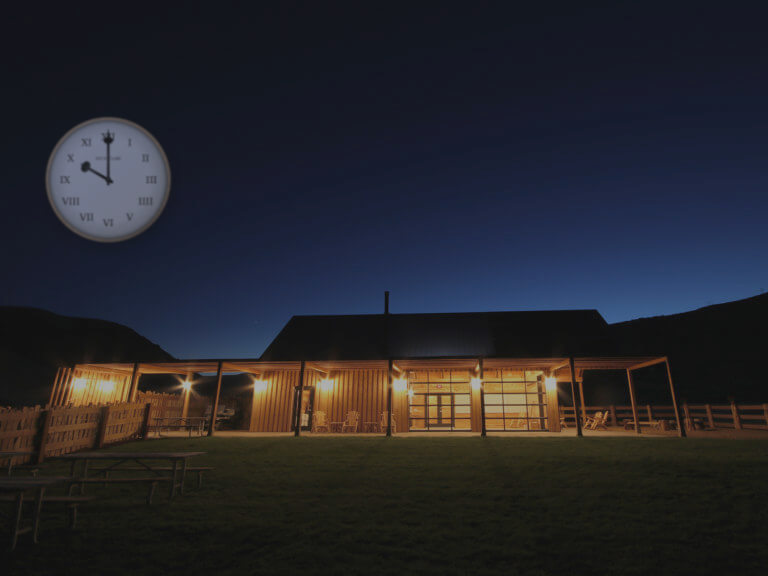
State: 10:00
